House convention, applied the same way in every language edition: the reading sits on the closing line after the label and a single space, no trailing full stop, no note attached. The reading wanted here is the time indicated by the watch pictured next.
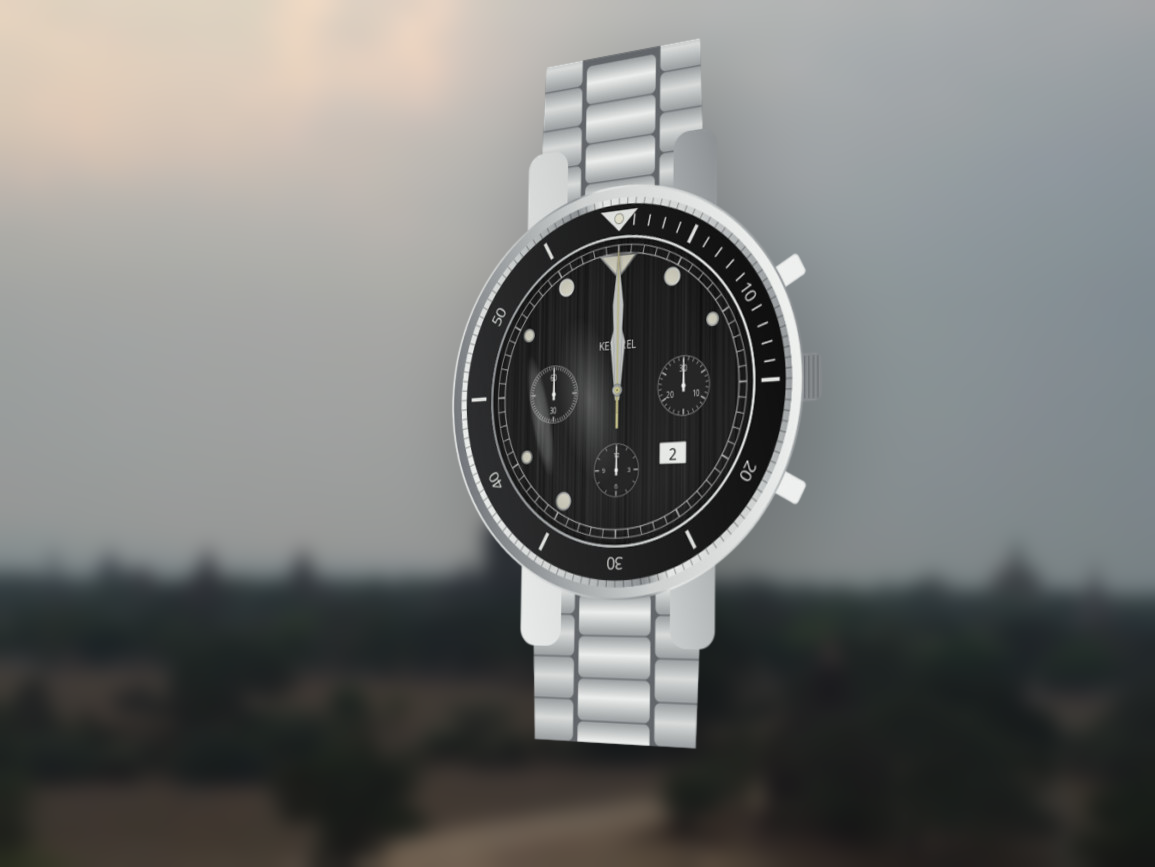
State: 12:00
